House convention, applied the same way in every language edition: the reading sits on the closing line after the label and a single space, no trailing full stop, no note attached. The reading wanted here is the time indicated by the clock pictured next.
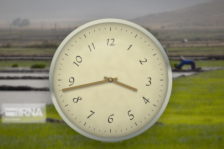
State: 3:43
